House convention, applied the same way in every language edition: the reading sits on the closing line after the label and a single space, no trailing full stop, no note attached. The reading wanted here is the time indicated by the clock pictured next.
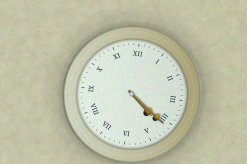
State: 4:21
